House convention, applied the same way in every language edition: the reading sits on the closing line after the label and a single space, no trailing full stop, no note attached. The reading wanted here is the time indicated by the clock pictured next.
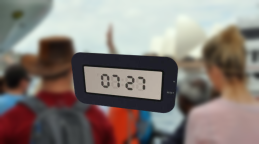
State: 7:27
